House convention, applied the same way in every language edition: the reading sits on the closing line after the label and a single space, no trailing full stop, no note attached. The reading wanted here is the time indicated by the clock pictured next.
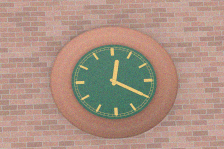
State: 12:20
